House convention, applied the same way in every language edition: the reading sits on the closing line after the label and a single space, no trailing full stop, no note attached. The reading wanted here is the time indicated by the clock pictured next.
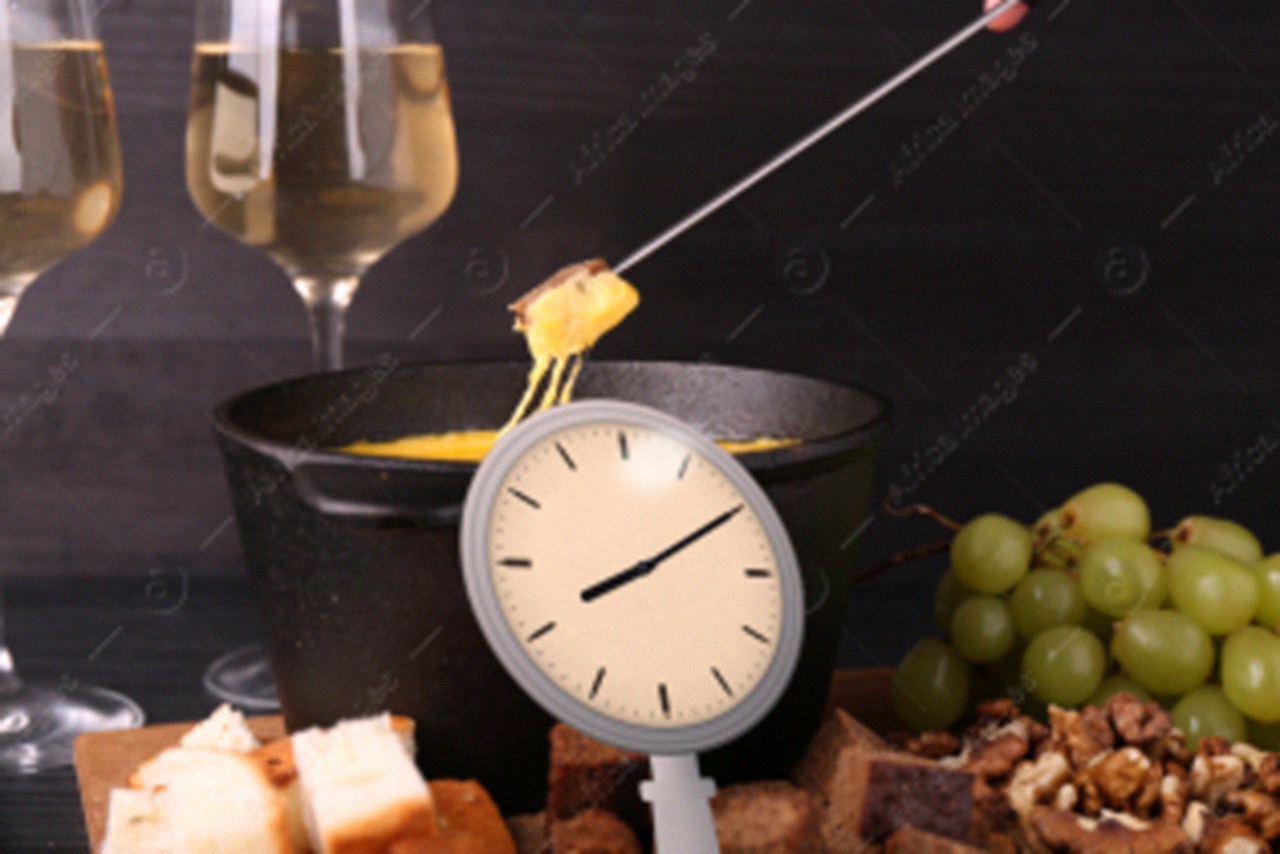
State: 8:10
